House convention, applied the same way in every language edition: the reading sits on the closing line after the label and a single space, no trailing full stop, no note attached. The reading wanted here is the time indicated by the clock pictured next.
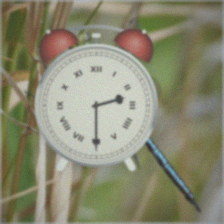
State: 2:30
